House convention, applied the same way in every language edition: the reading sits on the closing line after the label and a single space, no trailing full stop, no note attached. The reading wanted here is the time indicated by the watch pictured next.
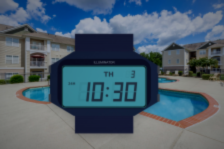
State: 10:30
